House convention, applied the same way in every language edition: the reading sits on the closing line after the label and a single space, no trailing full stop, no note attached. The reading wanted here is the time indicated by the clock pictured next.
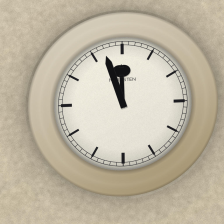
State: 11:57
